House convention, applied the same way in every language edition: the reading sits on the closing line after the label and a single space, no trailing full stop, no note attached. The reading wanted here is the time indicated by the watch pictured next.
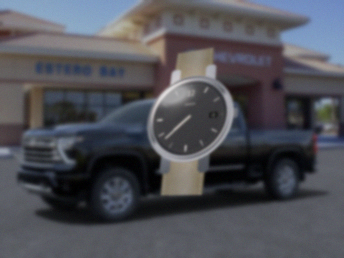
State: 7:38
